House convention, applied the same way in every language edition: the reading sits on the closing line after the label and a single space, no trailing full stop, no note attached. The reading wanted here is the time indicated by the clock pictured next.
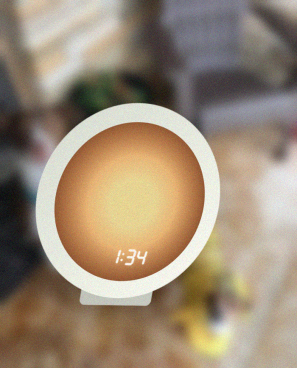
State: 1:34
